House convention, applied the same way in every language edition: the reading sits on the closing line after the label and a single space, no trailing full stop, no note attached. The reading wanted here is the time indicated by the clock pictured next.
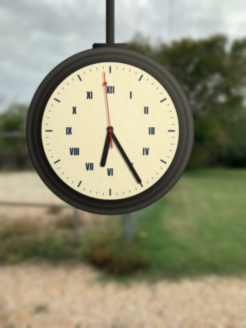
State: 6:24:59
